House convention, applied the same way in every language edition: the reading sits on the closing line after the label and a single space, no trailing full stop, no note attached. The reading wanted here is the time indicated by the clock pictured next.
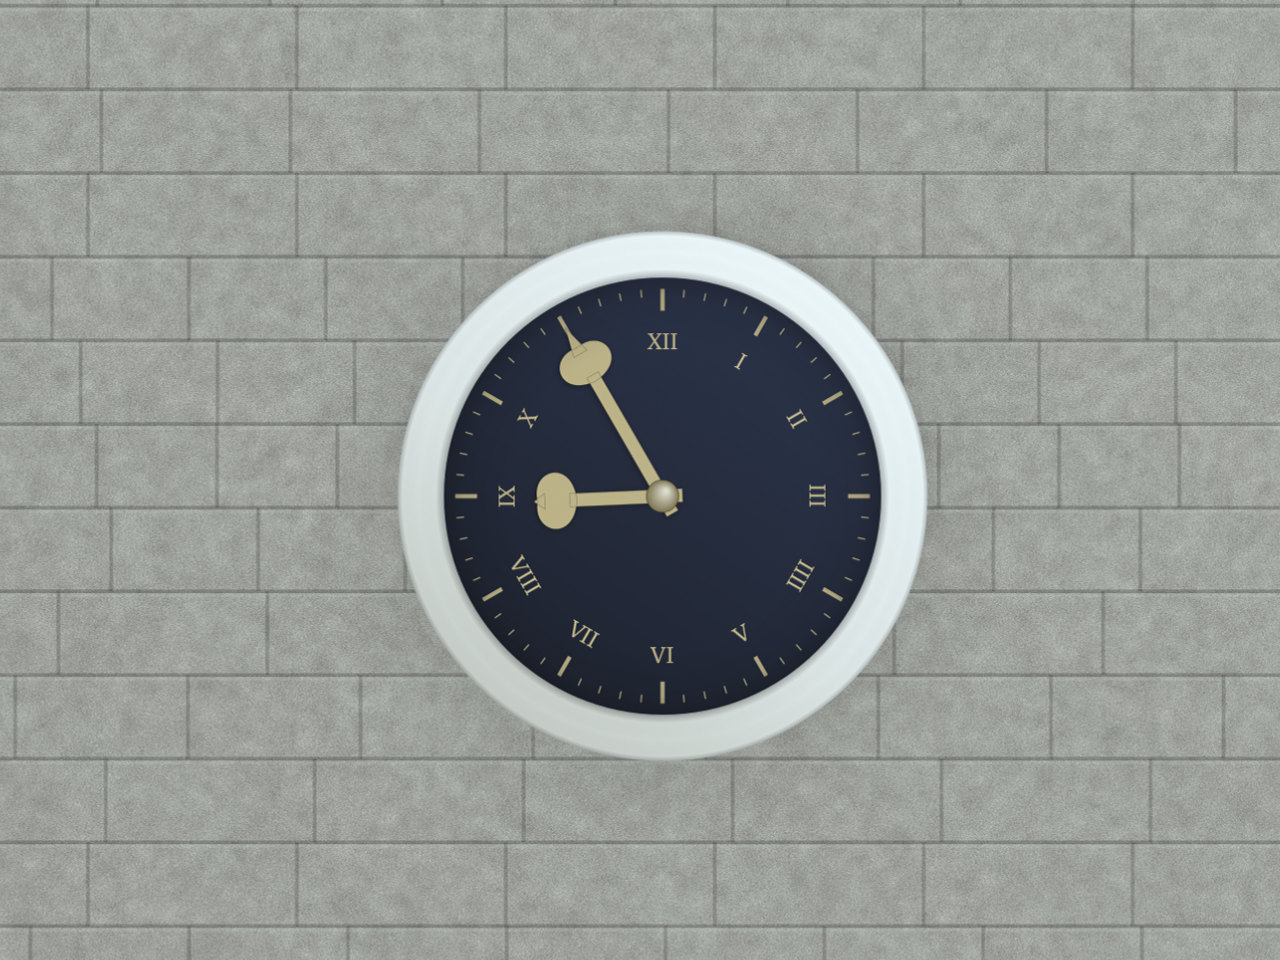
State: 8:55
